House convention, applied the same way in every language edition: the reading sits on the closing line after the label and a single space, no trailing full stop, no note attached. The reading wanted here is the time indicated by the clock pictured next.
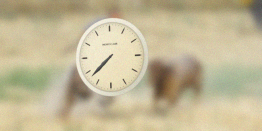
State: 7:38
